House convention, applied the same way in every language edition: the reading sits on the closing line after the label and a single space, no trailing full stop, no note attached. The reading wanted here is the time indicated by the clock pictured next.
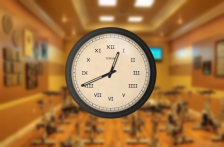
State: 12:41
